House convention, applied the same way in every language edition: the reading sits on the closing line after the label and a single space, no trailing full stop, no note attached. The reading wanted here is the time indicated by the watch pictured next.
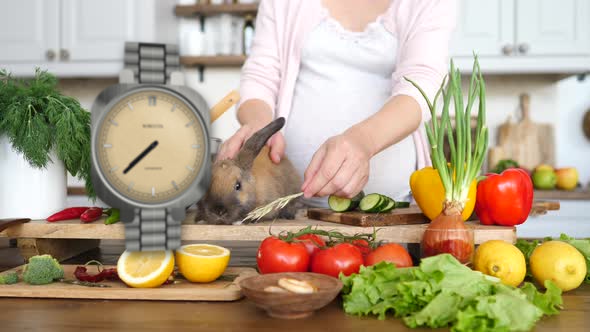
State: 7:38
